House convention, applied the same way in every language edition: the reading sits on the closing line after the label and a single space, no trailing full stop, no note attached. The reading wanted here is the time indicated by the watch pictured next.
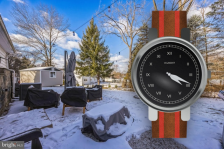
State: 4:19
